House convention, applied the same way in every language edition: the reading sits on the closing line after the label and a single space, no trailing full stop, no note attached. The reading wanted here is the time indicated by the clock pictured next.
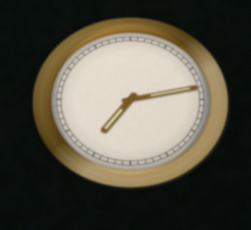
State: 7:13
